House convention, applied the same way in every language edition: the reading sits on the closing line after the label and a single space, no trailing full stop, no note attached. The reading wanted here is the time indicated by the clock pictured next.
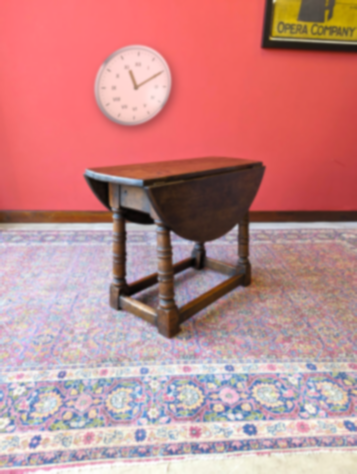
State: 11:10
